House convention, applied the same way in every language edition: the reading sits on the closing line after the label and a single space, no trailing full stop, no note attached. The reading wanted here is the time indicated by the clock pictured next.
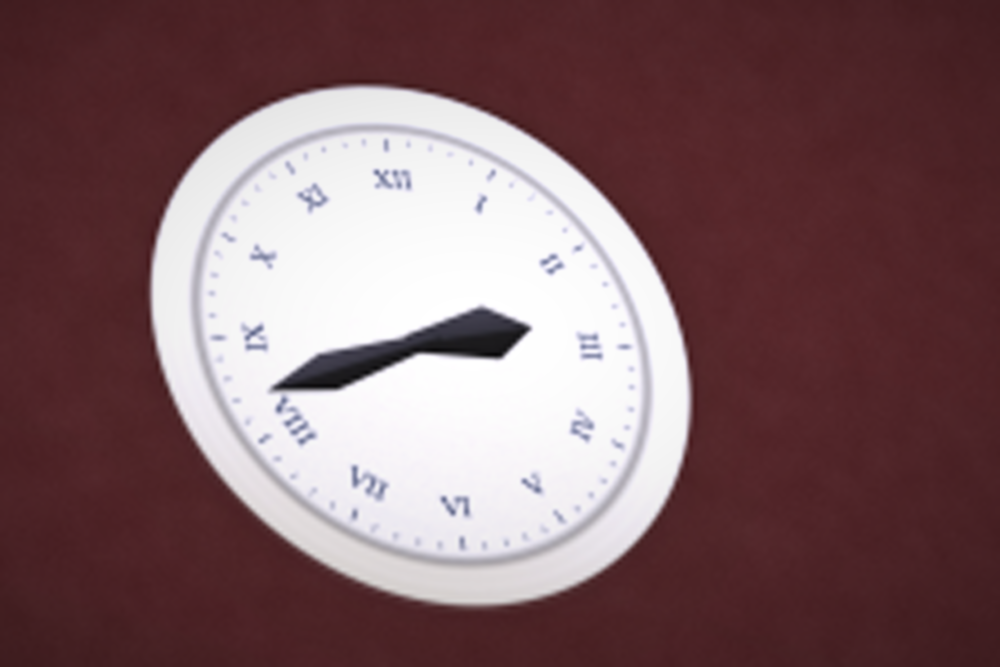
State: 2:42
